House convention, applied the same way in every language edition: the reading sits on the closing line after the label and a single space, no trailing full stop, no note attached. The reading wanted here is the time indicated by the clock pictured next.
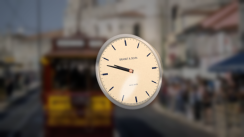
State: 9:48
